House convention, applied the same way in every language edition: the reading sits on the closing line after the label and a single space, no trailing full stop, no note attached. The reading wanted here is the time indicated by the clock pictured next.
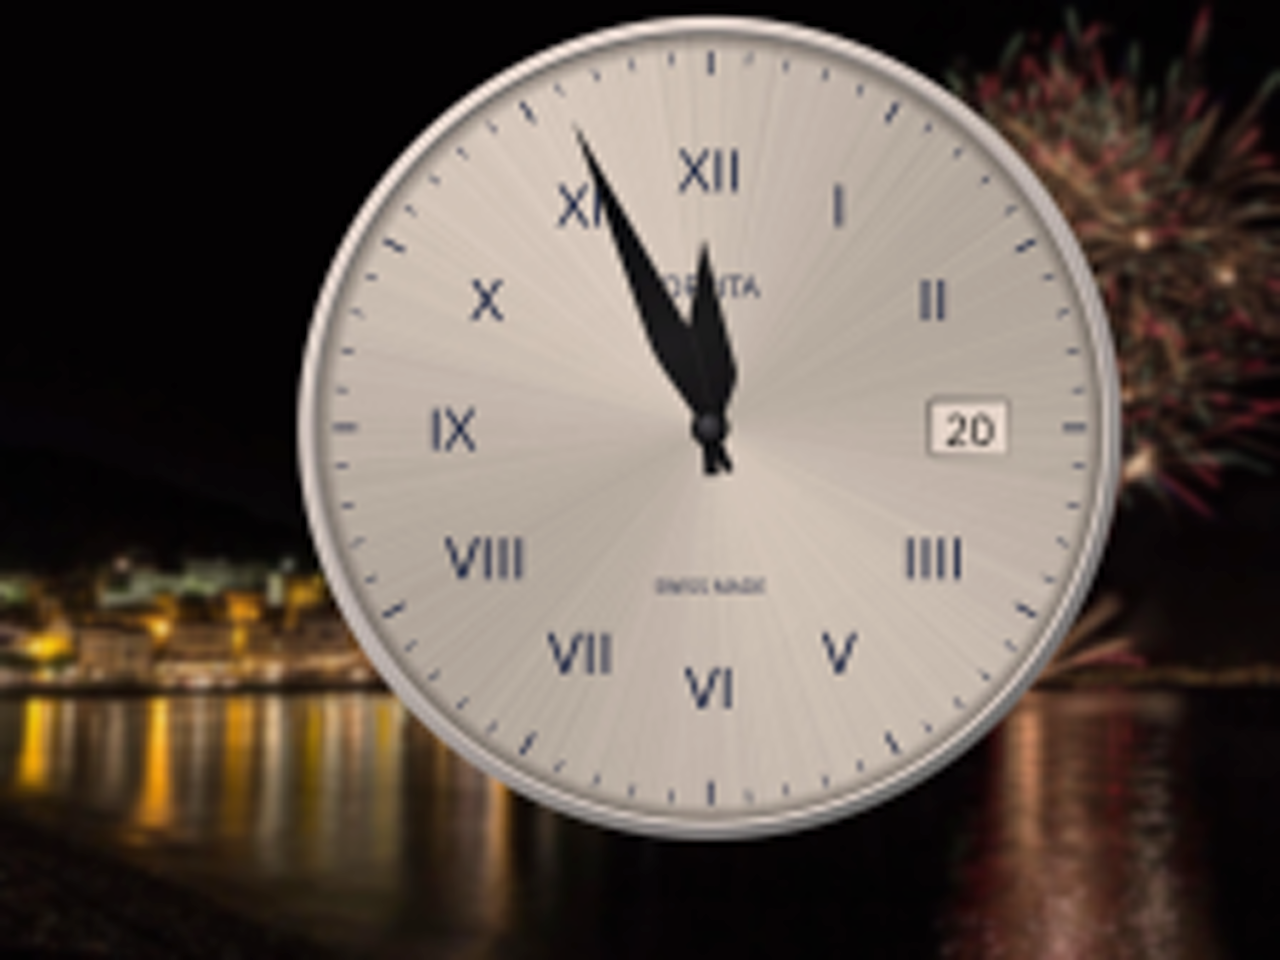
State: 11:56
